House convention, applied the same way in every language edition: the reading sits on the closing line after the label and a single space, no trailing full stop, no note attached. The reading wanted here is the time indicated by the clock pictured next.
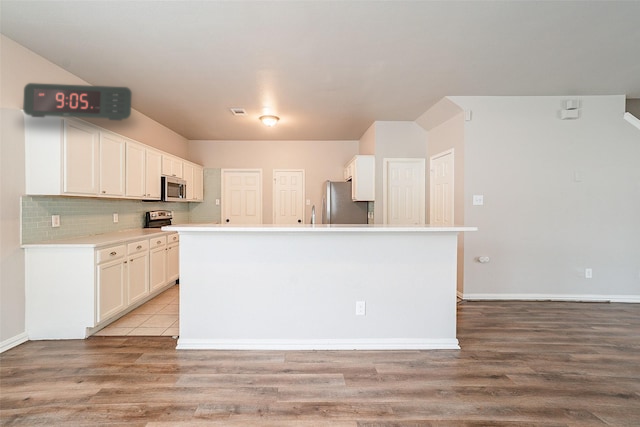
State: 9:05
